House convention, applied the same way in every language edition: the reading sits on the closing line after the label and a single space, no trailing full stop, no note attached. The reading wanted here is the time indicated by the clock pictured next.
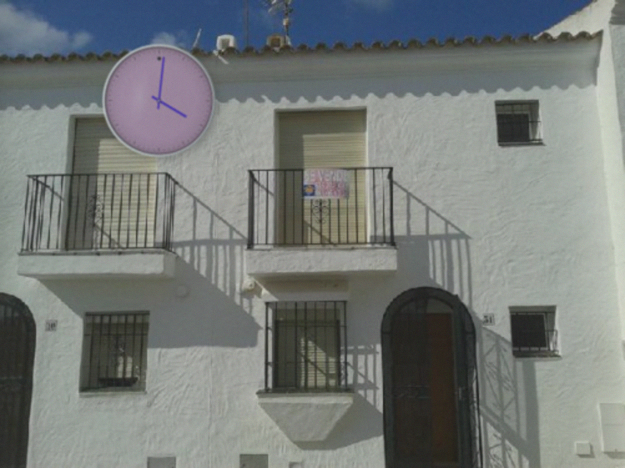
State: 4:01
